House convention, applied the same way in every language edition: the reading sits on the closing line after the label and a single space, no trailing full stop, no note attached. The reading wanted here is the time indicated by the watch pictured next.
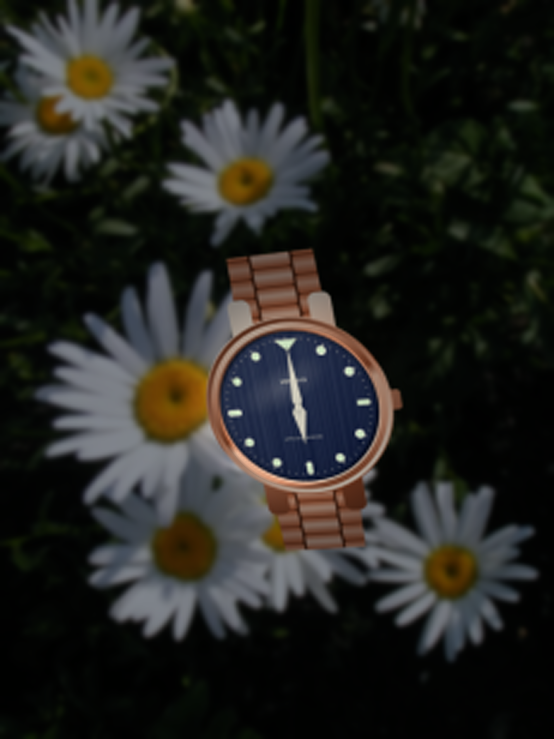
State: 6:00
